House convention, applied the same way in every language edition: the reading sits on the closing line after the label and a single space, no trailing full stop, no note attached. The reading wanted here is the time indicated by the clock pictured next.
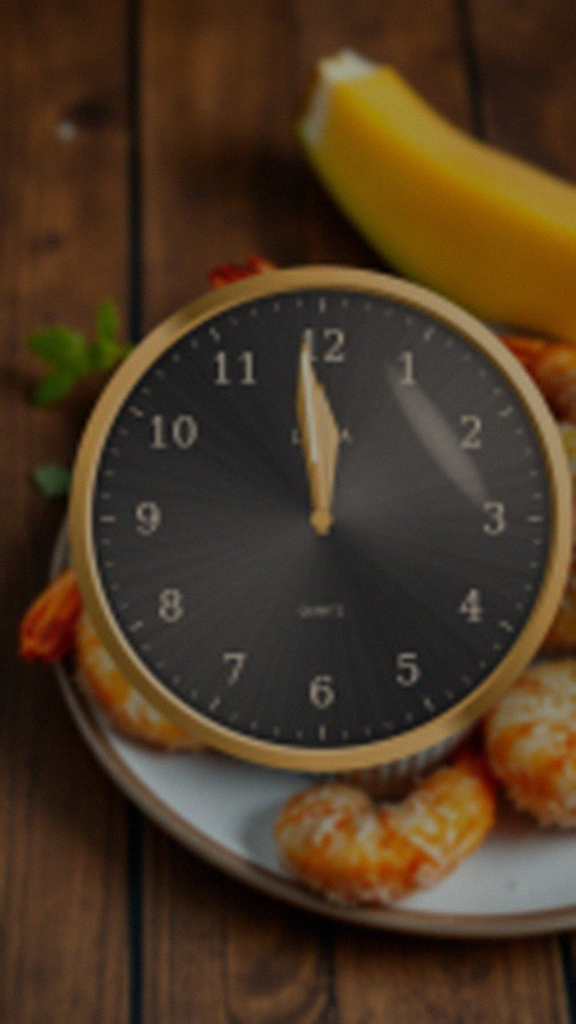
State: 11:59
